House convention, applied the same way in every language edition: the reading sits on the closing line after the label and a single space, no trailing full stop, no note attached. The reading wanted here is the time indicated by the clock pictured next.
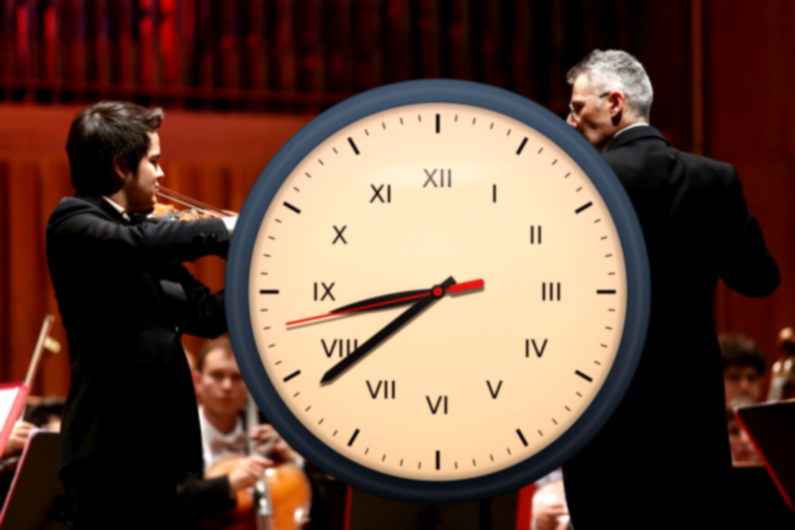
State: 8:38:43
